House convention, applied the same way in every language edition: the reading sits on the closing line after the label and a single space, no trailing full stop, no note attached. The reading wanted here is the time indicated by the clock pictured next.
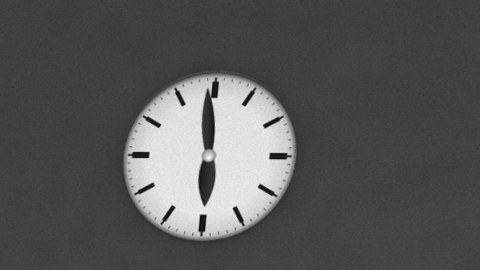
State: 5:59
